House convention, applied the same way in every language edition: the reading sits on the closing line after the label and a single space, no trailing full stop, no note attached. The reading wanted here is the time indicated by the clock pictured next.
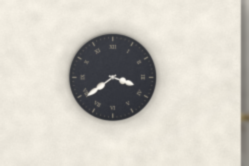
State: 3:39
